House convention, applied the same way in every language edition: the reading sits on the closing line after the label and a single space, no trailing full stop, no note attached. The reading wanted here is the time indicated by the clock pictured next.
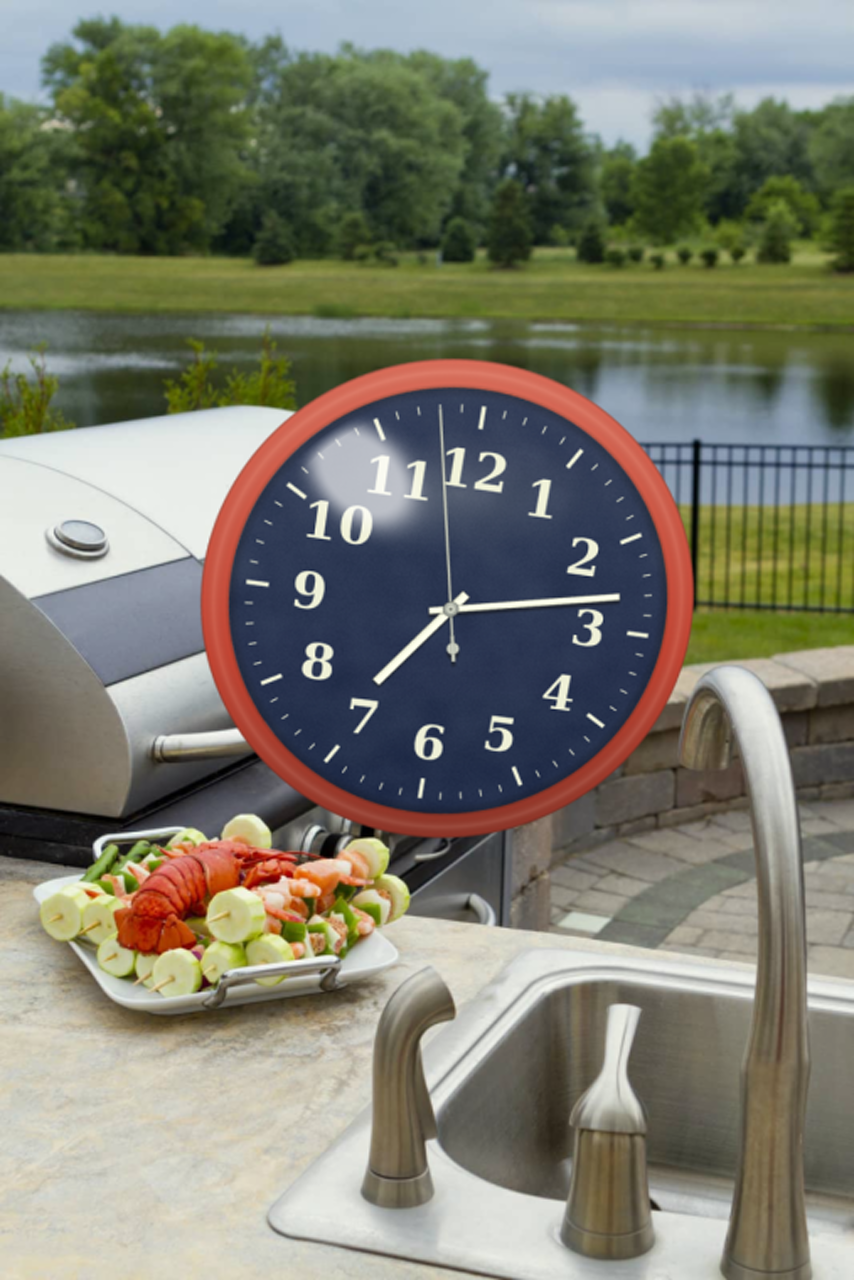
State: 7:12:58
